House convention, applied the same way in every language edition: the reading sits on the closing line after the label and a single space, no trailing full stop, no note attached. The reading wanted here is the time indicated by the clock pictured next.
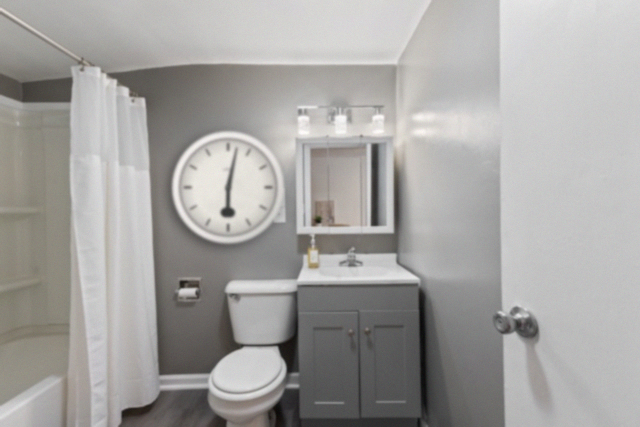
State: 6:02
